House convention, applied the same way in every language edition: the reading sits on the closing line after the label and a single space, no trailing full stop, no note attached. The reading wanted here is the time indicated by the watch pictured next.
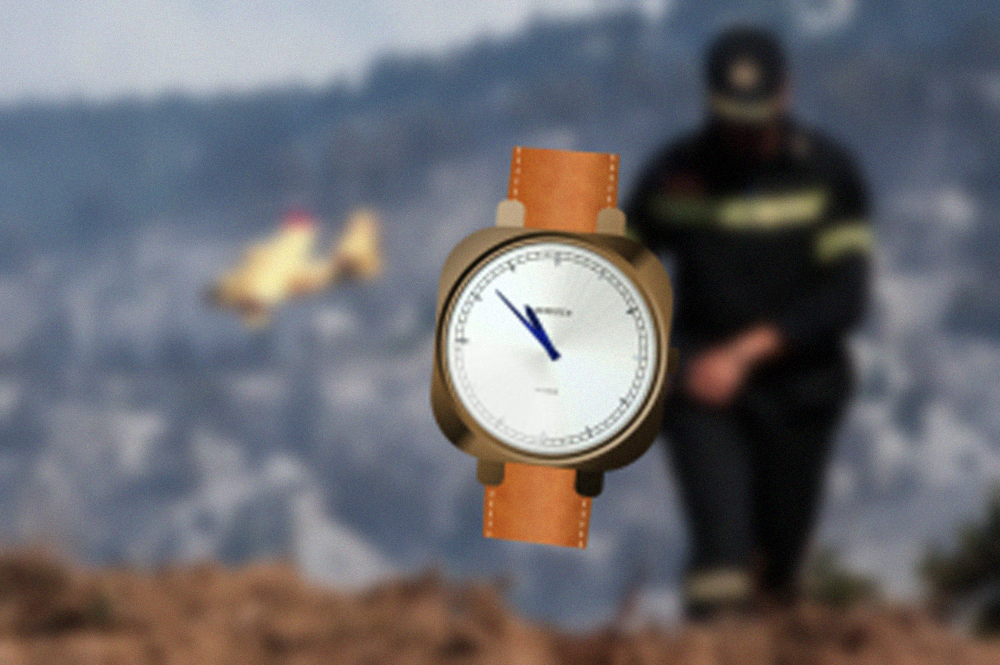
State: 10:52
